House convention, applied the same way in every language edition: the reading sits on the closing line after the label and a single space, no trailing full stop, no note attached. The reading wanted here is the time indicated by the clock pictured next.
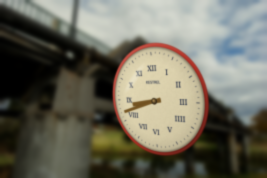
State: 8:42
